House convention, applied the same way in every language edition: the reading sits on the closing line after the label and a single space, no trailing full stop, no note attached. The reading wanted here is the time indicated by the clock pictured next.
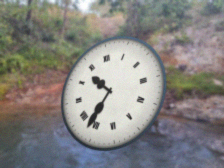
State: 10:37
